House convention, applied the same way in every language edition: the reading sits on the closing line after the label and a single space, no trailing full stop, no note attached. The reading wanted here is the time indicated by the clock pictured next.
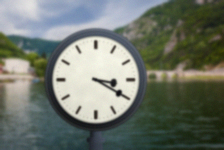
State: 3:20
